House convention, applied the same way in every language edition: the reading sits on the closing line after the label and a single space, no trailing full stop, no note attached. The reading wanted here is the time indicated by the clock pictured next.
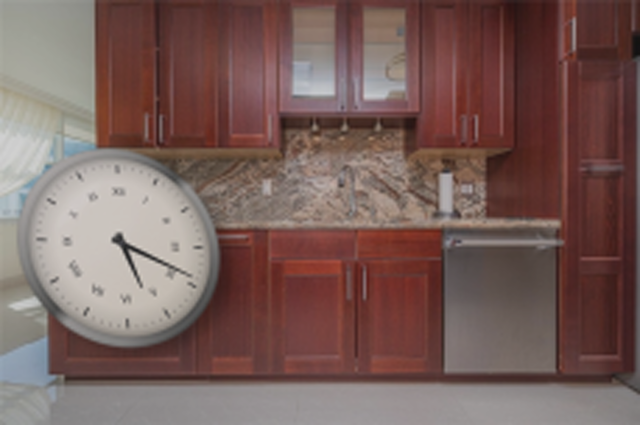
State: 5:19
